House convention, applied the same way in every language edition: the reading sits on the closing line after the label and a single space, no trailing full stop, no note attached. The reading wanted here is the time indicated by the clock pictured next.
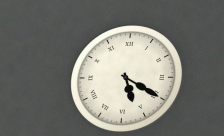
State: 5:20
